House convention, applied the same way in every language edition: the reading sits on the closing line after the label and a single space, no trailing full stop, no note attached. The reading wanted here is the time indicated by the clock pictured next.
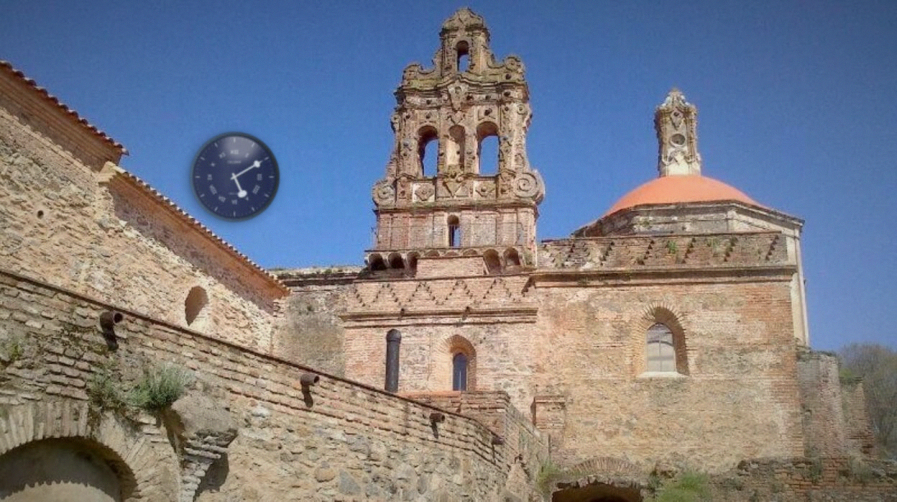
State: 5:10
